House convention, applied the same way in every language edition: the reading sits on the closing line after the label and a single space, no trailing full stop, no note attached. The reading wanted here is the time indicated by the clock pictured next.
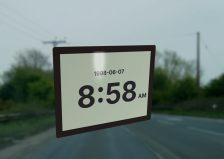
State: 8:58
